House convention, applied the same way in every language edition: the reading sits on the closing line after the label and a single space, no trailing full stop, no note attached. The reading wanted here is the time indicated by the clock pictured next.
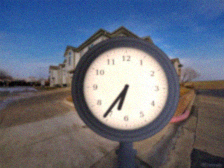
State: 6:36
